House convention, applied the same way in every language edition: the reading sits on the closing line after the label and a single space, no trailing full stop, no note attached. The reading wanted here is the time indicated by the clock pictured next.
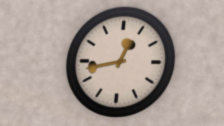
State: 12:43
